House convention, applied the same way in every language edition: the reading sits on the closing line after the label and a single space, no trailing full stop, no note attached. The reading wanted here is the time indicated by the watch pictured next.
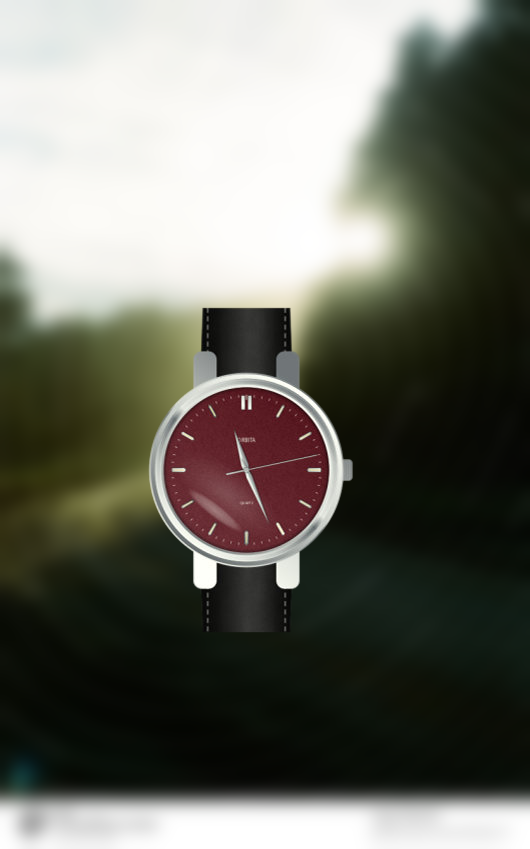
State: 11:26:13
